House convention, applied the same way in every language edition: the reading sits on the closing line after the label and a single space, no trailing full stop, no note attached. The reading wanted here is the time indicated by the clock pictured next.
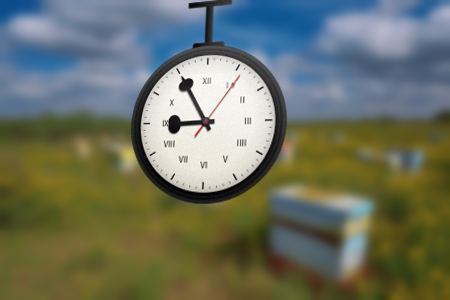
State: 8:55:06
